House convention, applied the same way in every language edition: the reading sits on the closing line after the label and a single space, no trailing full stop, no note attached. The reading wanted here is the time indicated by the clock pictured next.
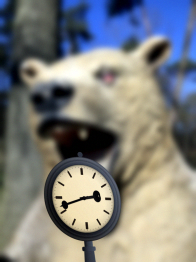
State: 2:42
